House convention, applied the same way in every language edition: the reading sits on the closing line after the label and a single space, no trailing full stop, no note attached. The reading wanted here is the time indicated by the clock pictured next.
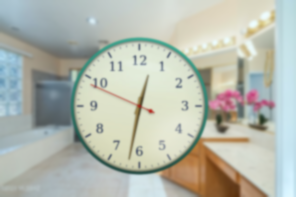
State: 12:31:49
